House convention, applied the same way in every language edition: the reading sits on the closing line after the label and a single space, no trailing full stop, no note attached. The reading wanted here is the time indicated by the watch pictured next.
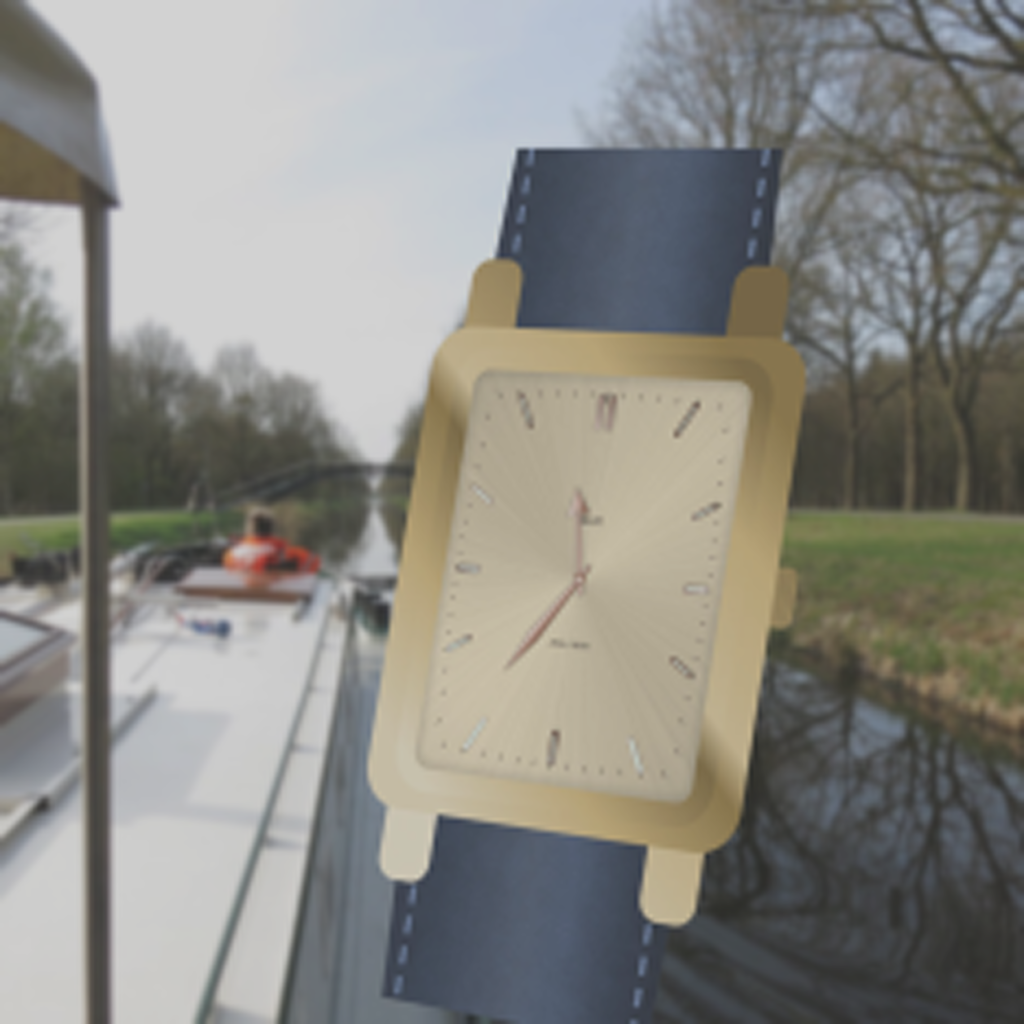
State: 11:36
